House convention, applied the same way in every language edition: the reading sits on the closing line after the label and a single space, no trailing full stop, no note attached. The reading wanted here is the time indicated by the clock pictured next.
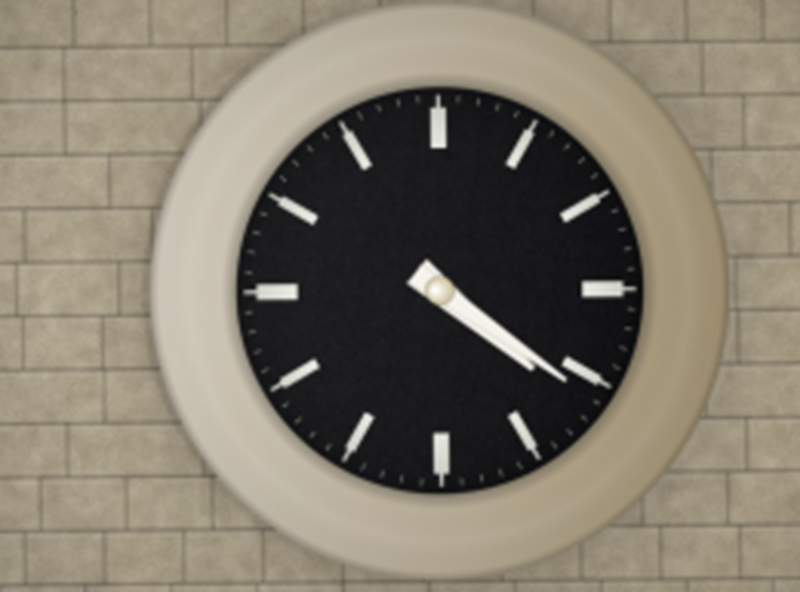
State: 4:21
